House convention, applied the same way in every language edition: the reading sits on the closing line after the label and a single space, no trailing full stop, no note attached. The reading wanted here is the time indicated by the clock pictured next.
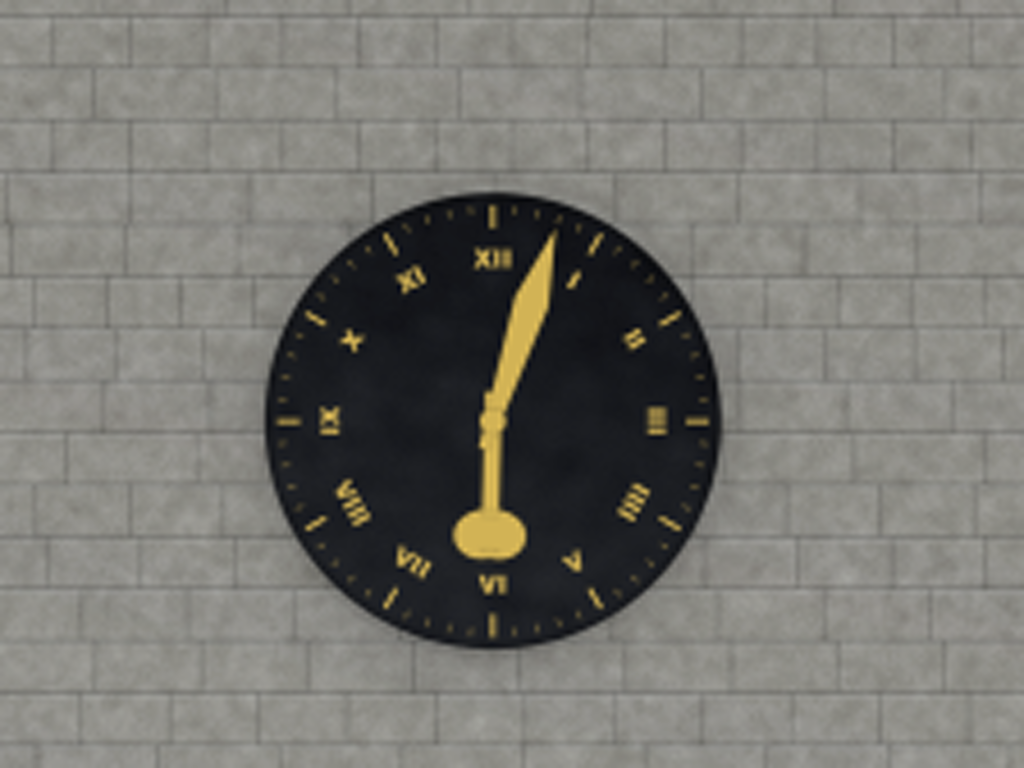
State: 6:03
